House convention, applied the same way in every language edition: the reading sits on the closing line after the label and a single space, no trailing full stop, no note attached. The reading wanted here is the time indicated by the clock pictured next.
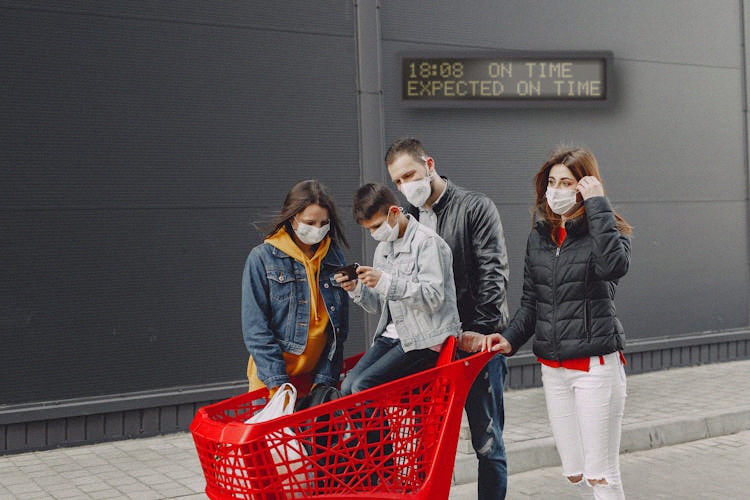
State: 18:08
